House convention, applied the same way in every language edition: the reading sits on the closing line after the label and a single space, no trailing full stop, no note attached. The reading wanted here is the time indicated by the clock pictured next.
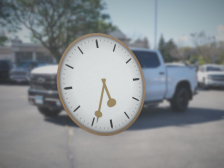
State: 5:34
